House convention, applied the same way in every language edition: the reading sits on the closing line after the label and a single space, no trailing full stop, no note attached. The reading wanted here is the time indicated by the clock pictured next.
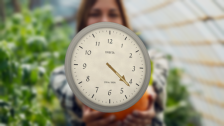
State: 4:22
